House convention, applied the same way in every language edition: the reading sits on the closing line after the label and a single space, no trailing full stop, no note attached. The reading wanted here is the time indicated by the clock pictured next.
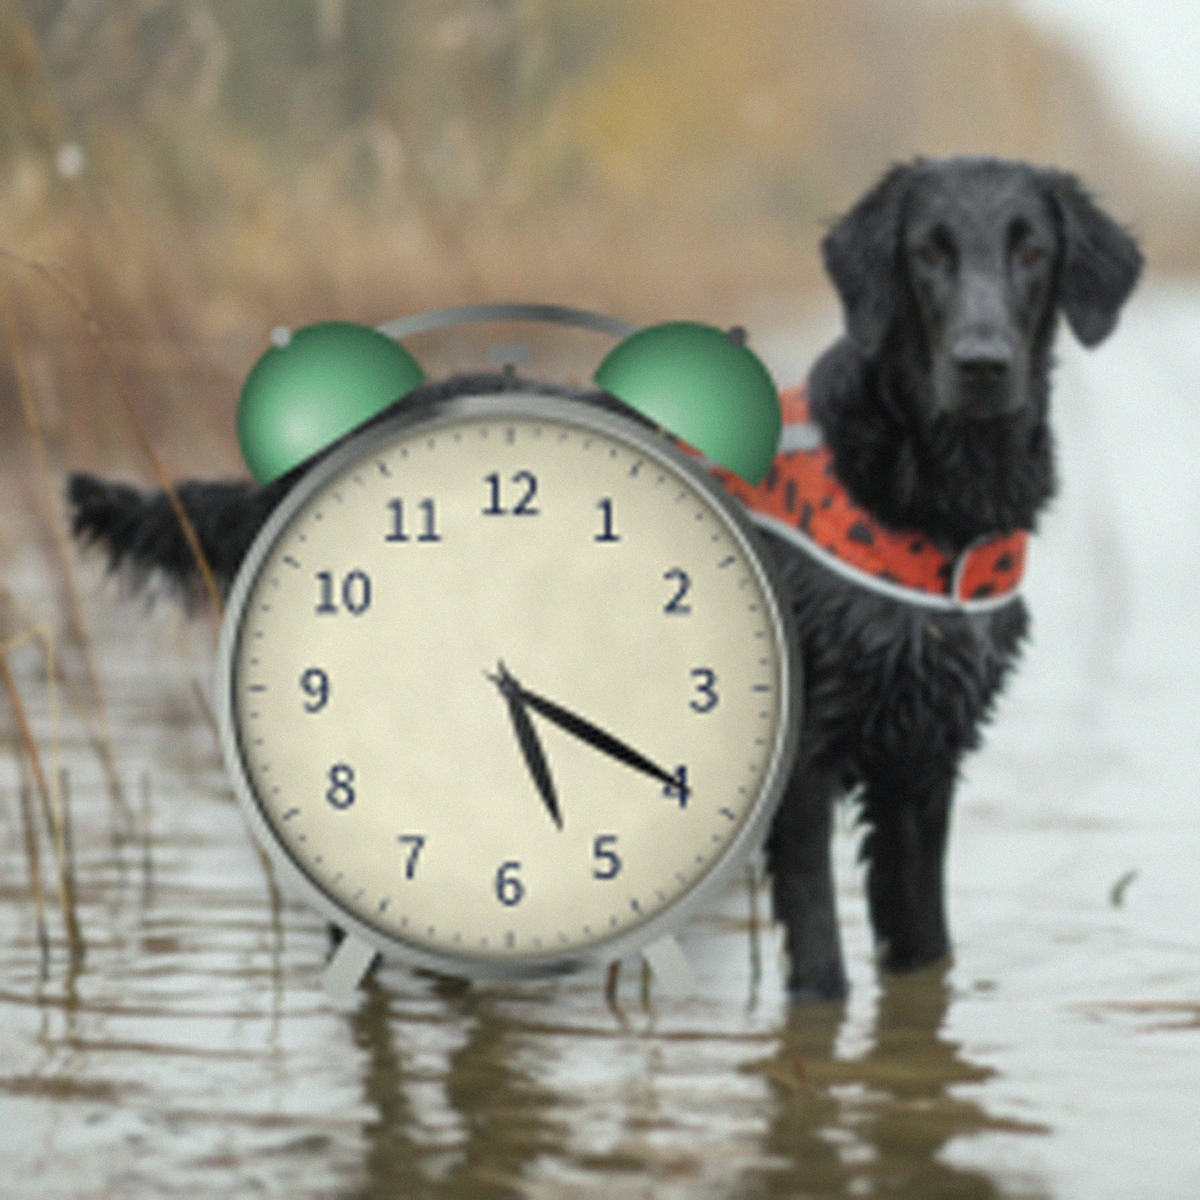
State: 5:20
